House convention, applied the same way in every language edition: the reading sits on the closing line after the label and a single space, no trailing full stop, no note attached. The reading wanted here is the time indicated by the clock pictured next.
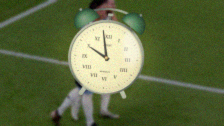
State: 9:58
